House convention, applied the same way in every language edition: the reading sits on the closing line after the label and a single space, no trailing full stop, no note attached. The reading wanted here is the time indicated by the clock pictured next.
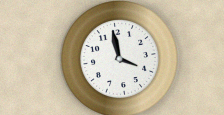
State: 3:59
